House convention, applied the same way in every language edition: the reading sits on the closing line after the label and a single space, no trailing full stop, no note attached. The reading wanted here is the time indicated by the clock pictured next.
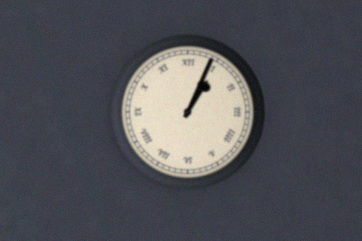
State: 1:04
